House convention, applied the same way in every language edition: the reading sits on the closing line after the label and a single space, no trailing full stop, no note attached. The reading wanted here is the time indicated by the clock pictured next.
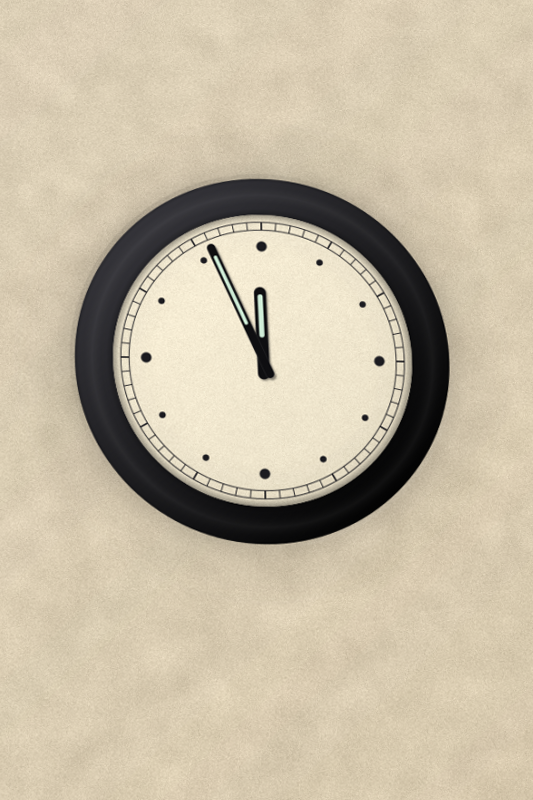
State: 11:56
